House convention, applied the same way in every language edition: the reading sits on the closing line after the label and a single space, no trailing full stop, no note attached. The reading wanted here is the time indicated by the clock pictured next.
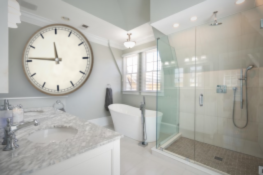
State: 11:46
